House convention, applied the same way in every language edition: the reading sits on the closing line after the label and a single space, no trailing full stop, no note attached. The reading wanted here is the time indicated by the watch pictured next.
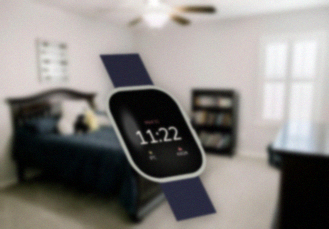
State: 11:22
